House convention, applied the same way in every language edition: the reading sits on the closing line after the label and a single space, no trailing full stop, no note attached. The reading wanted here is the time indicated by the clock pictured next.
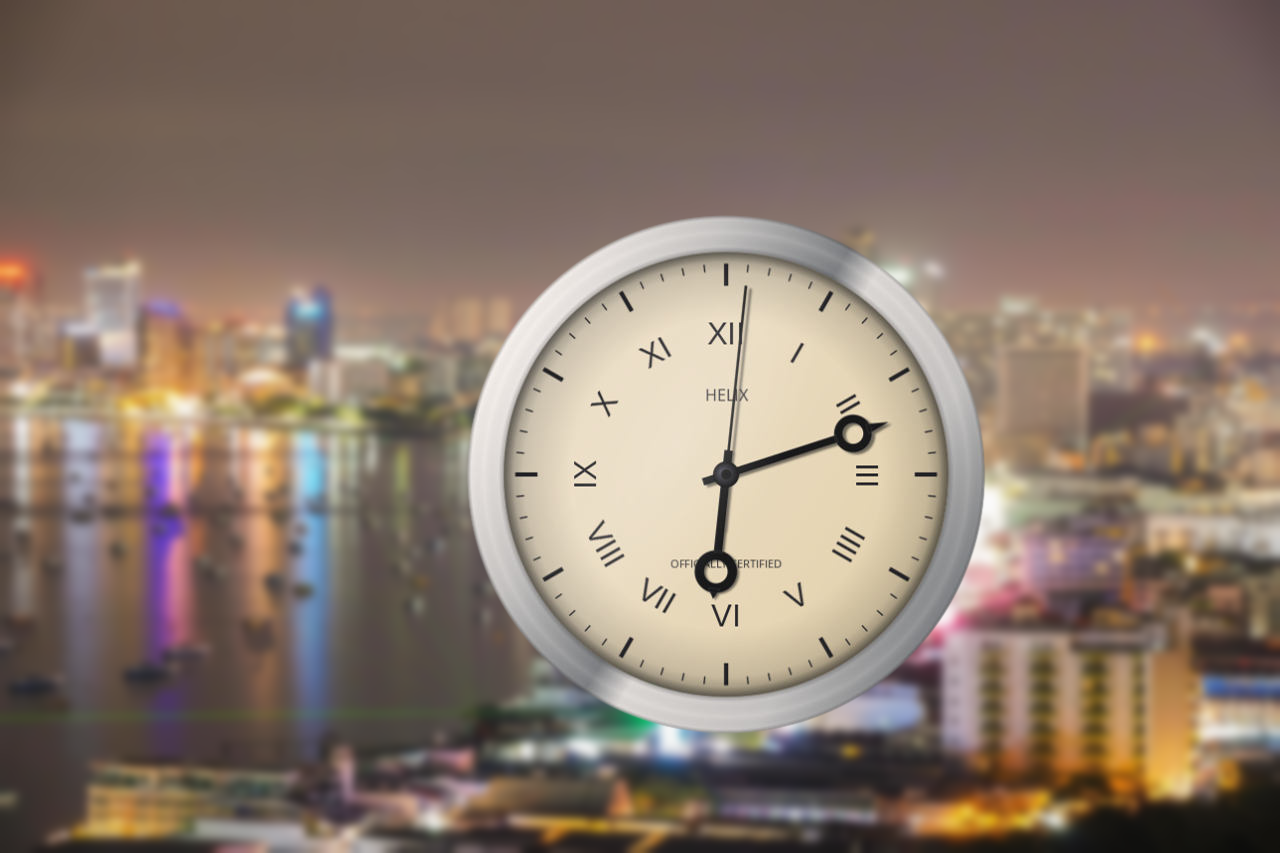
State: 6:12:01
